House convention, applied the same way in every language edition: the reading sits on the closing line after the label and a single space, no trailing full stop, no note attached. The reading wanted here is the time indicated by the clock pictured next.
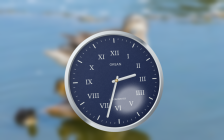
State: 2:33
